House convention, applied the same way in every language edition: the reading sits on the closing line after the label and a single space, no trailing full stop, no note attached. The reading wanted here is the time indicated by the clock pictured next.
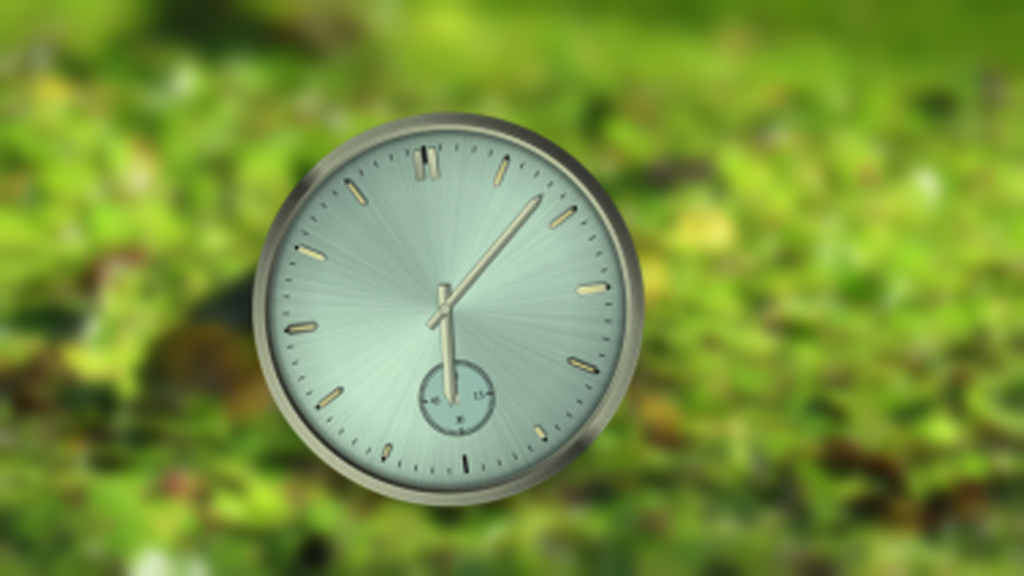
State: 6:08
